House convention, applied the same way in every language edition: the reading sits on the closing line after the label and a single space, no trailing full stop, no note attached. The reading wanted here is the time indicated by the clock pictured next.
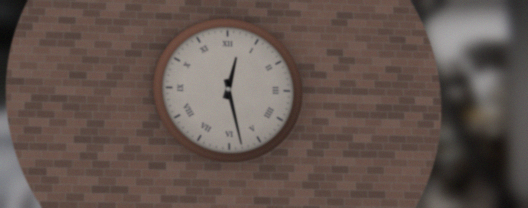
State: 12:28
